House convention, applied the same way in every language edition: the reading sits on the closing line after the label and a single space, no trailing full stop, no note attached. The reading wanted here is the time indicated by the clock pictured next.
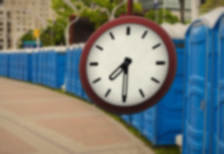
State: 7:30
